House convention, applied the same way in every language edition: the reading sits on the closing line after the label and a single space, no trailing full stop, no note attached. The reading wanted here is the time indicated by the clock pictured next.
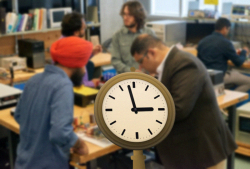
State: 2:58
